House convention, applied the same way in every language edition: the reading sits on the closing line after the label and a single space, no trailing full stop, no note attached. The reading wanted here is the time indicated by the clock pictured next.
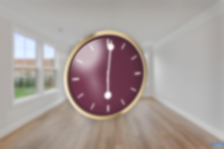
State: 6:01
